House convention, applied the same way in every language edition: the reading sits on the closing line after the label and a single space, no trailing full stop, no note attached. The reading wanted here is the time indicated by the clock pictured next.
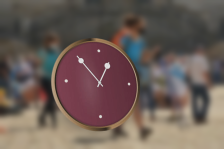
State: 12:53
